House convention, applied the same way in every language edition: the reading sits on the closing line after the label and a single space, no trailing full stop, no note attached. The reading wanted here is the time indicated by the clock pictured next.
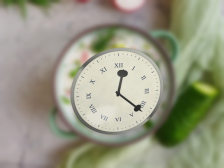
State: 12:22
